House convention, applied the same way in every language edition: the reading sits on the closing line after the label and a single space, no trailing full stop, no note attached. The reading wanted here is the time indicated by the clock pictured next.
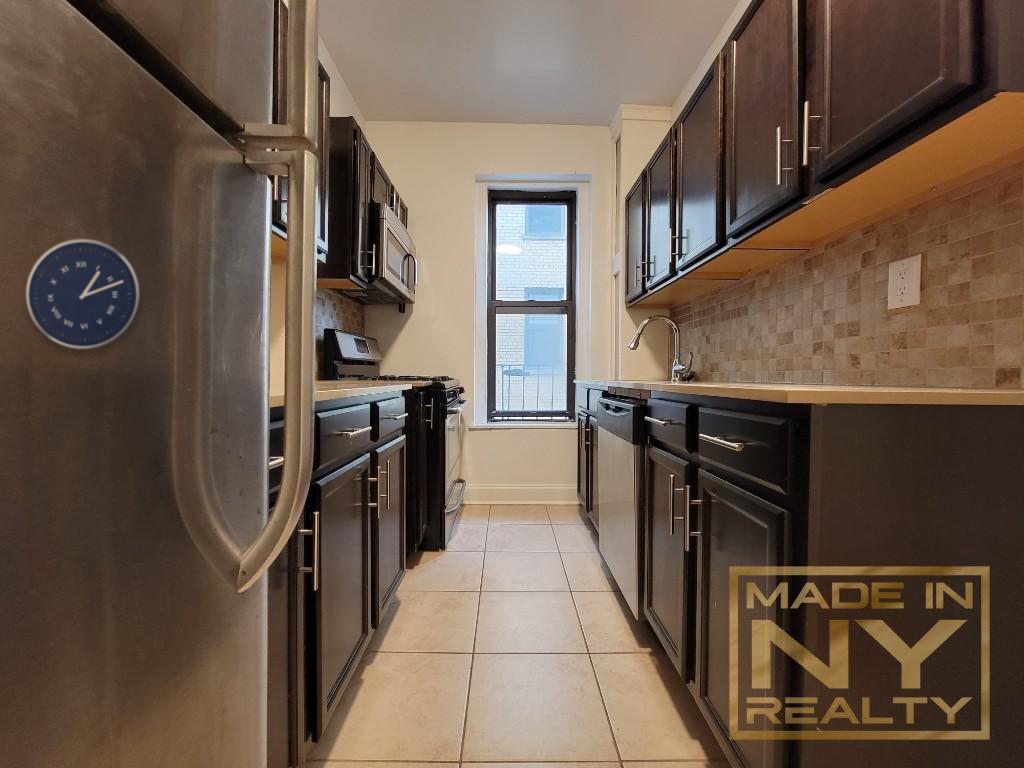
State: 1:12
